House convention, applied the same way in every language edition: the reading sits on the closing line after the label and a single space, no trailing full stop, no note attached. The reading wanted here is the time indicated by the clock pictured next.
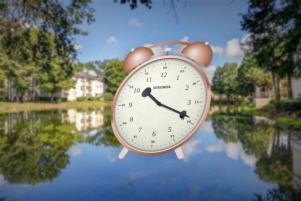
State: 10:19
